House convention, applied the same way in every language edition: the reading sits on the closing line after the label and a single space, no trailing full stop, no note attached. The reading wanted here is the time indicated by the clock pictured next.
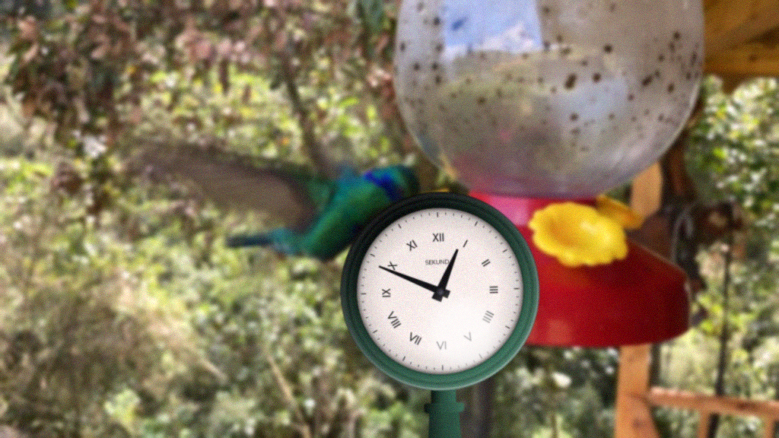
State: 12:49
